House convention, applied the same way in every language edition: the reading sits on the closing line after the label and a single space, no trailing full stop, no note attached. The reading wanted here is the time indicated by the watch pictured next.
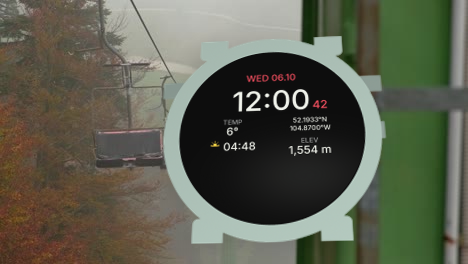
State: 12:00:42
